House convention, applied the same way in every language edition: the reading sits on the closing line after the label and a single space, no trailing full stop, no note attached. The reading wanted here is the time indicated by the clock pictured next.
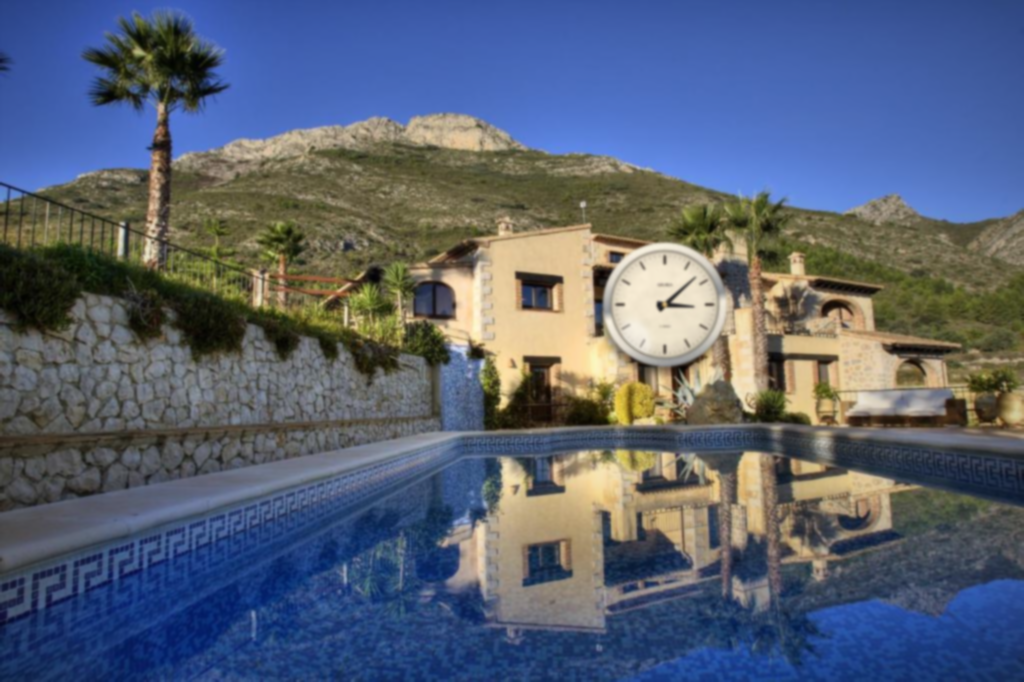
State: 3:08
